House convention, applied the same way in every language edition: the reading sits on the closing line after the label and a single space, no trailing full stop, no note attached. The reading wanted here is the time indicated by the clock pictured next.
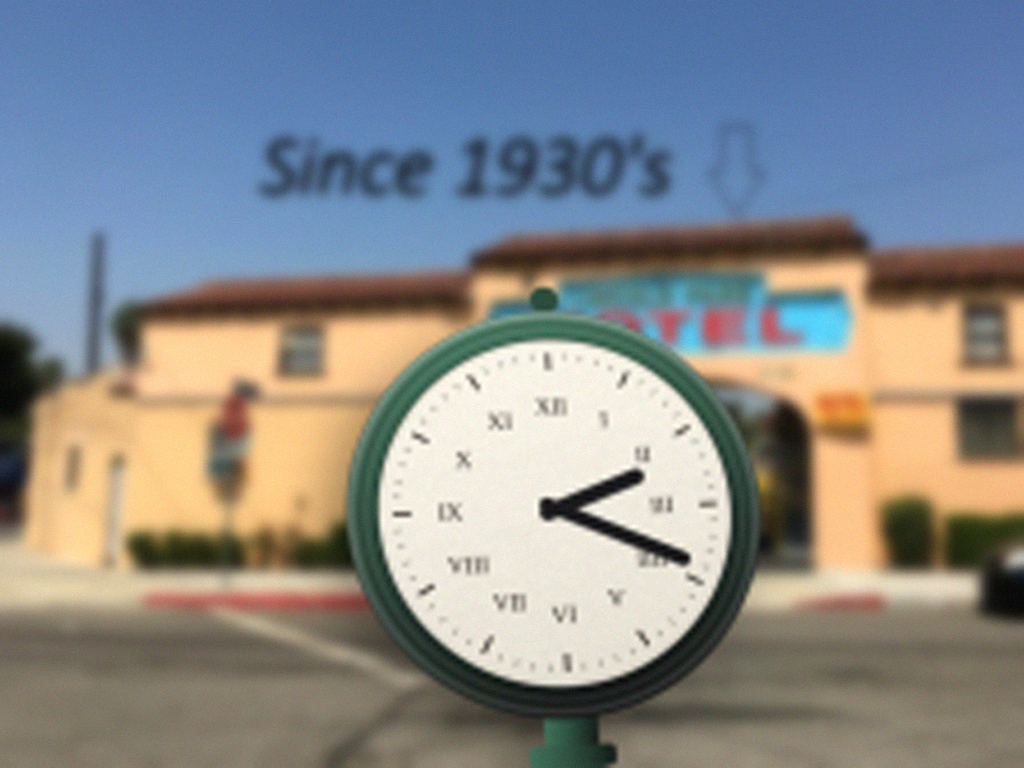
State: 2:19
